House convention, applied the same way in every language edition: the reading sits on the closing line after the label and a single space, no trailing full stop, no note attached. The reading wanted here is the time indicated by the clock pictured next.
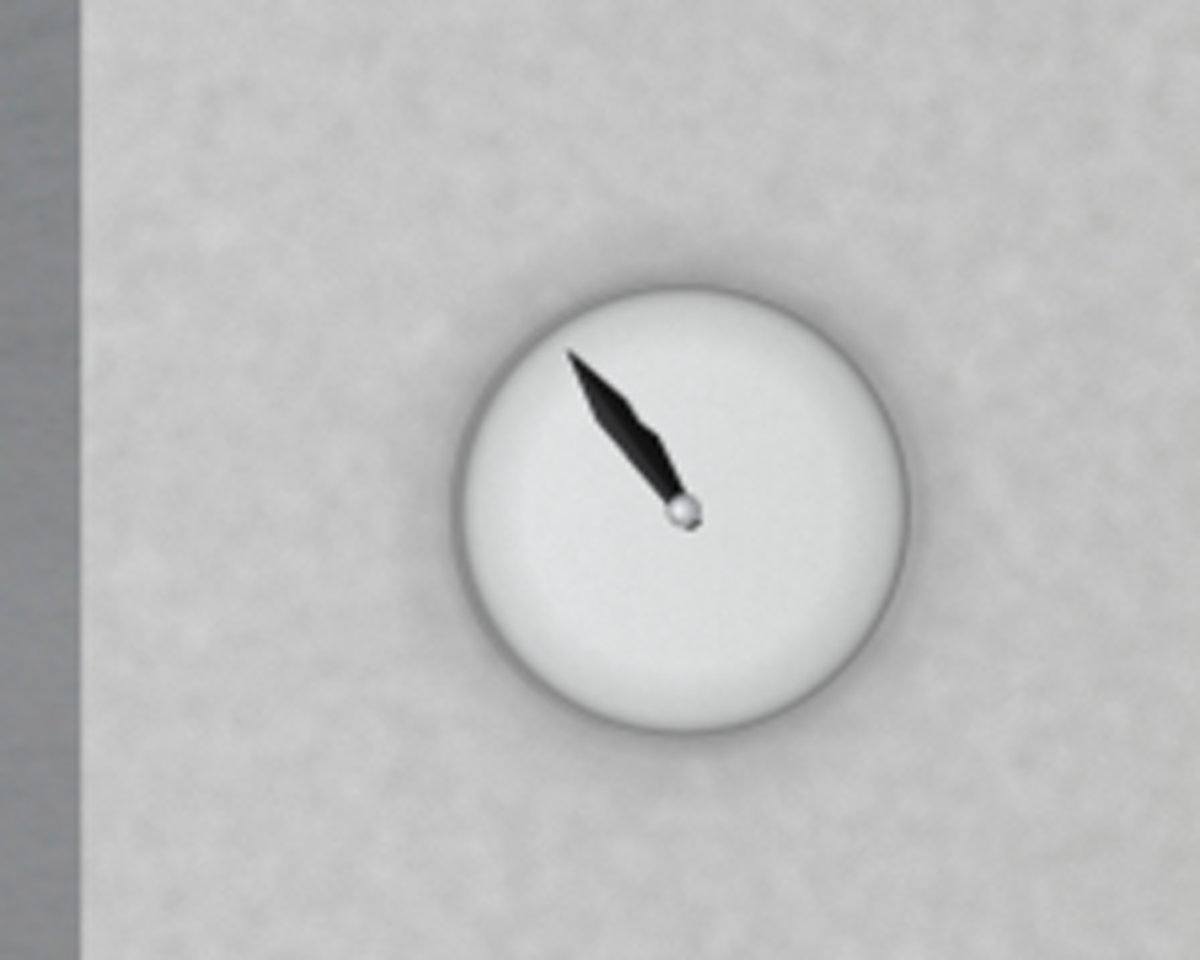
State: 10:54
